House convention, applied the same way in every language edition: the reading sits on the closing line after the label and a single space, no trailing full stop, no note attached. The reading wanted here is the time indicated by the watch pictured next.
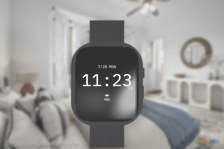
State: 11:23
